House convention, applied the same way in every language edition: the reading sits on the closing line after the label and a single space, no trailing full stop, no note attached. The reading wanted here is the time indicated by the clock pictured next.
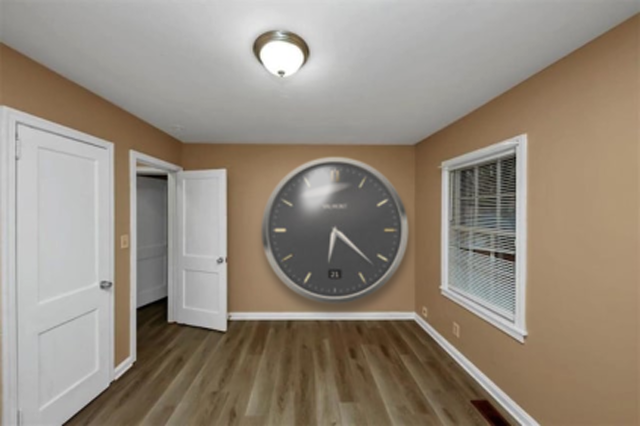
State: 6:22
